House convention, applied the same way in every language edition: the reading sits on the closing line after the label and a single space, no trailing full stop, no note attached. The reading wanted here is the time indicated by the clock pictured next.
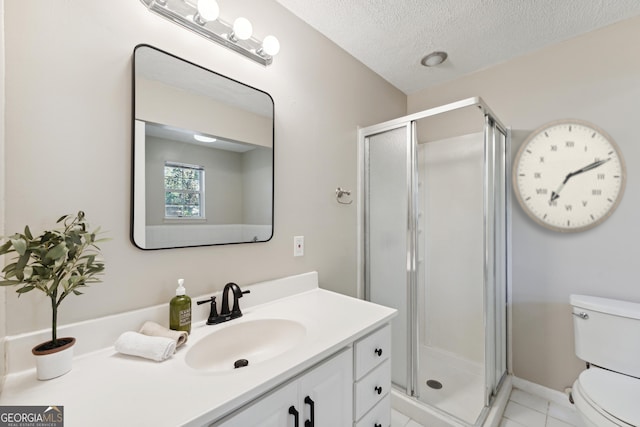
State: 7:11
